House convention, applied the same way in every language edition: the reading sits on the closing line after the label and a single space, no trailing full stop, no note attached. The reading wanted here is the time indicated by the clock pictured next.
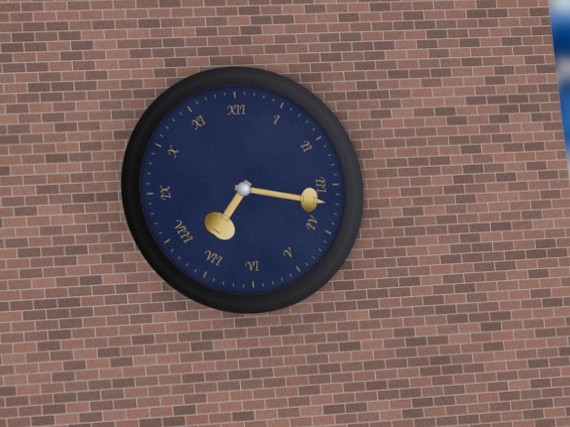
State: 7:17
